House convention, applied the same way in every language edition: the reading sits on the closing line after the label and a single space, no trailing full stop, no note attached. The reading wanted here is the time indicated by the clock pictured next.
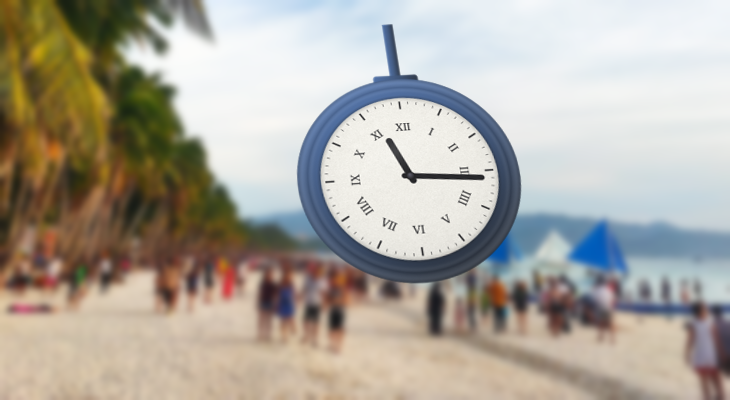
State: 11:16
